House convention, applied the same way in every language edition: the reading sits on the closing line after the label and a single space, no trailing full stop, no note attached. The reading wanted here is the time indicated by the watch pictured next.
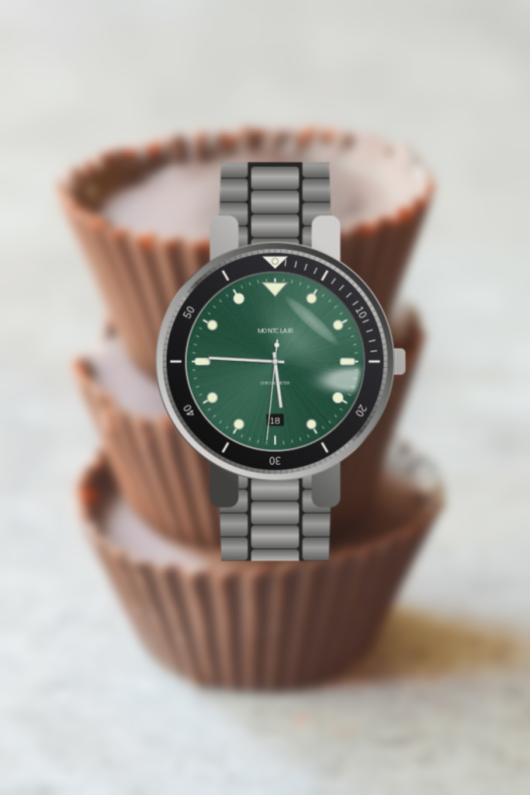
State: 5:45:31
